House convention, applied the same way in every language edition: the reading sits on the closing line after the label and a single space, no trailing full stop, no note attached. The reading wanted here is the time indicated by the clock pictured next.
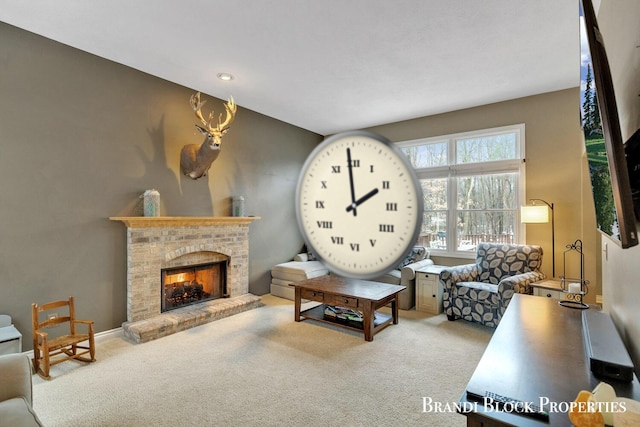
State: 1:59
